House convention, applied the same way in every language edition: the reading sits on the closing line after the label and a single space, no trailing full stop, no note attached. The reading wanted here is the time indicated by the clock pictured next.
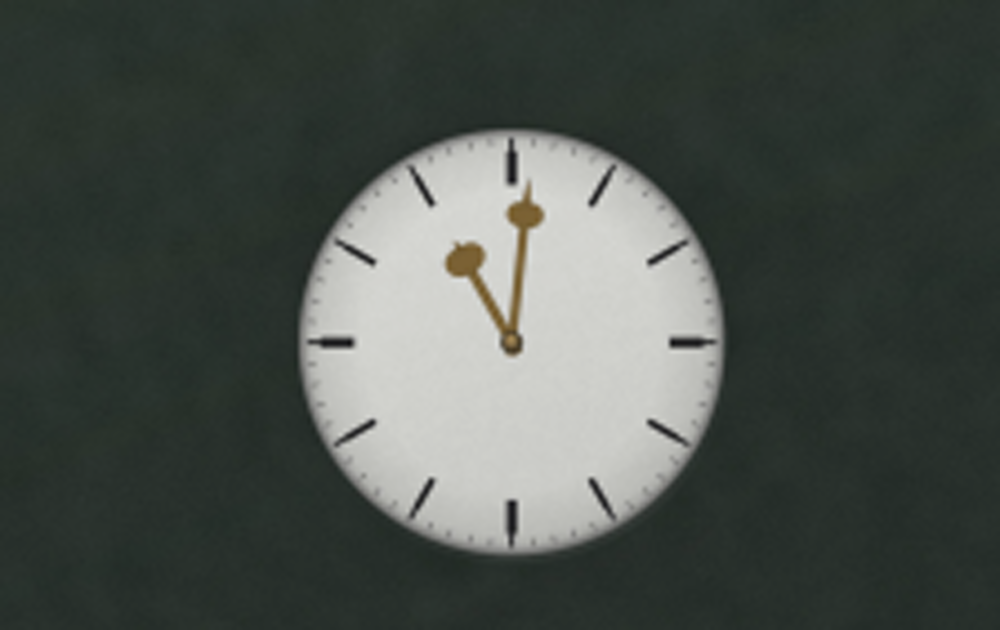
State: 11:01
